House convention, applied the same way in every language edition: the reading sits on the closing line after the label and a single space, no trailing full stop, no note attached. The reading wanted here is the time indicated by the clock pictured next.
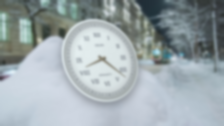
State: 8:22
